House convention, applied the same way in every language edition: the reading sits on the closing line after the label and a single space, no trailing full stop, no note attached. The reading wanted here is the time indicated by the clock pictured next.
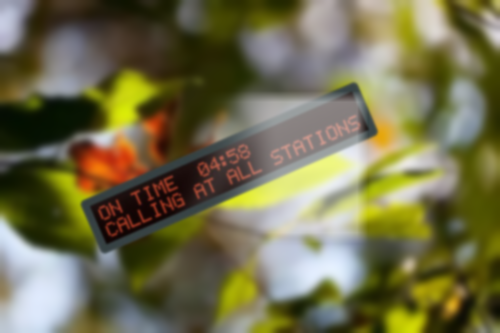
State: 4:58
